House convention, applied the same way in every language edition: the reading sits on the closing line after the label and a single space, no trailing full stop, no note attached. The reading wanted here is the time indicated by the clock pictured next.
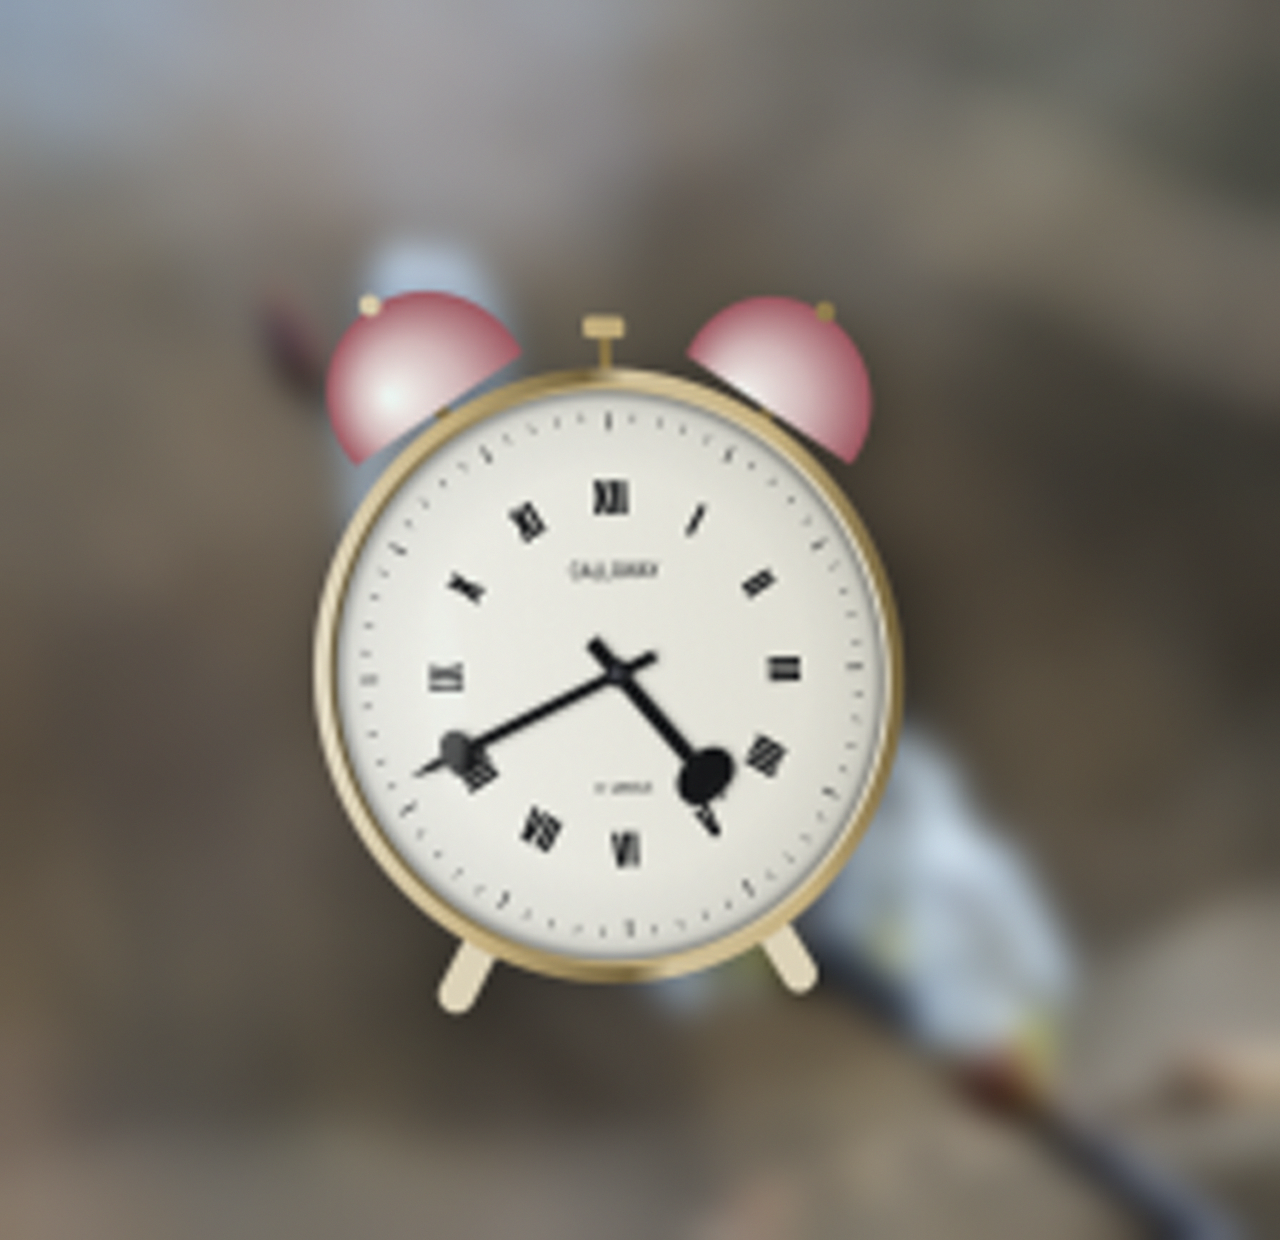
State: 4:41
